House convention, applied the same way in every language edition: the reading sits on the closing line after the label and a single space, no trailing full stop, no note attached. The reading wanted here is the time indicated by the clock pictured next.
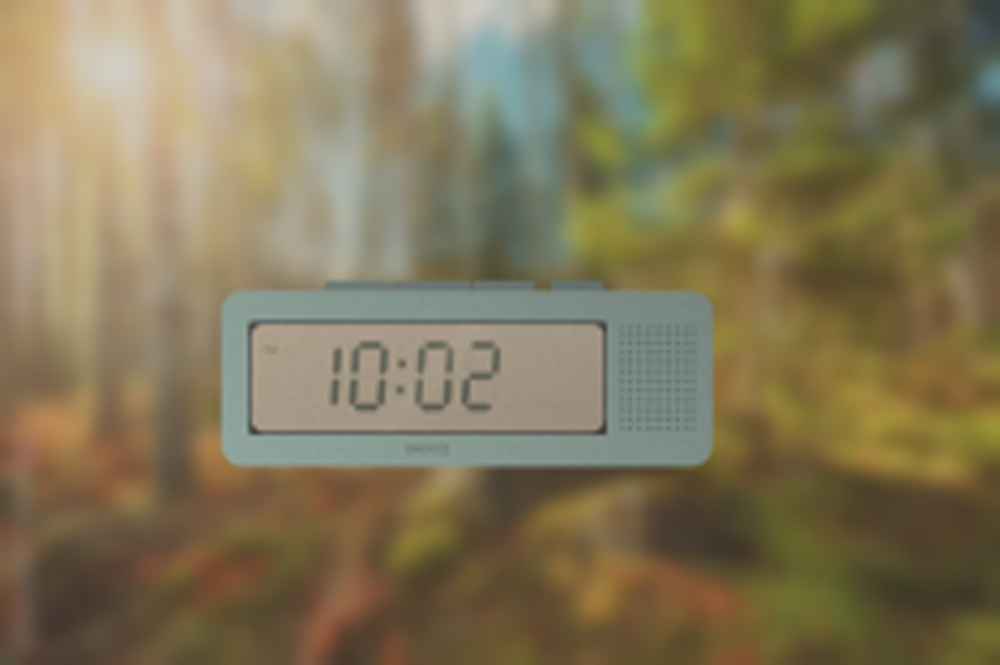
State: 10:02
